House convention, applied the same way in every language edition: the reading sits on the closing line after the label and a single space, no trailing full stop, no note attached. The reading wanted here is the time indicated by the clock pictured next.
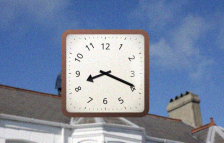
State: 8:19
